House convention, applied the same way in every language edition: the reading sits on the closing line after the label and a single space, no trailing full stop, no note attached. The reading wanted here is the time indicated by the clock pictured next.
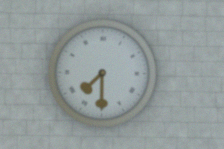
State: 7:30
